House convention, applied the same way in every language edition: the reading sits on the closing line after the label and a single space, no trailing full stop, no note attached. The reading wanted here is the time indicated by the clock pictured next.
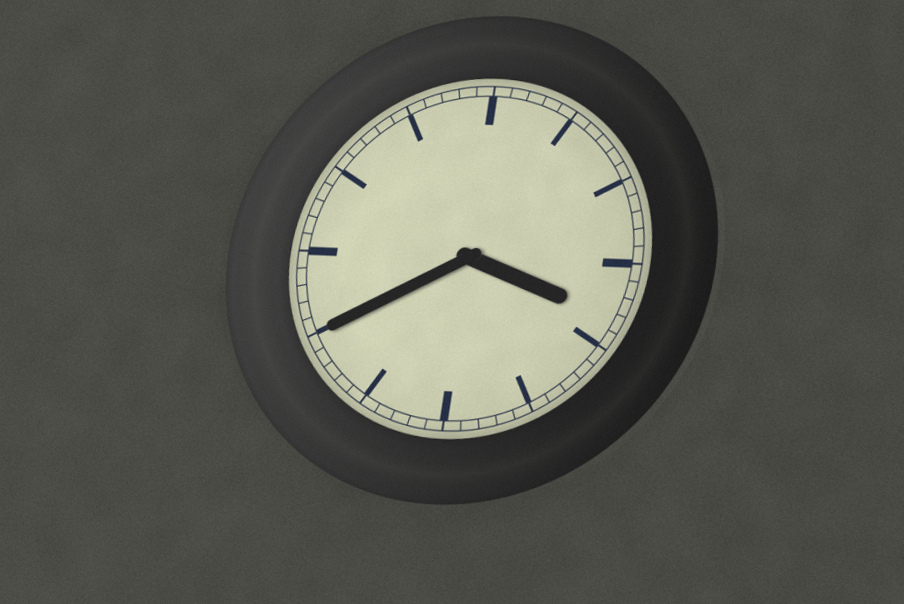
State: 3:40
